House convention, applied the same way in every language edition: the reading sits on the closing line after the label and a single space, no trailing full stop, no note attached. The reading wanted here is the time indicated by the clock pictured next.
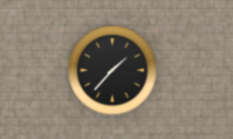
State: 1:37
